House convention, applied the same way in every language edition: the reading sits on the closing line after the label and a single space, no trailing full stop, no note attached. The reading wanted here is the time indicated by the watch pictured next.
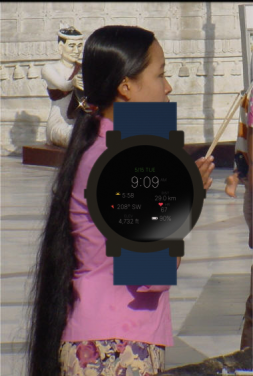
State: 9:09
